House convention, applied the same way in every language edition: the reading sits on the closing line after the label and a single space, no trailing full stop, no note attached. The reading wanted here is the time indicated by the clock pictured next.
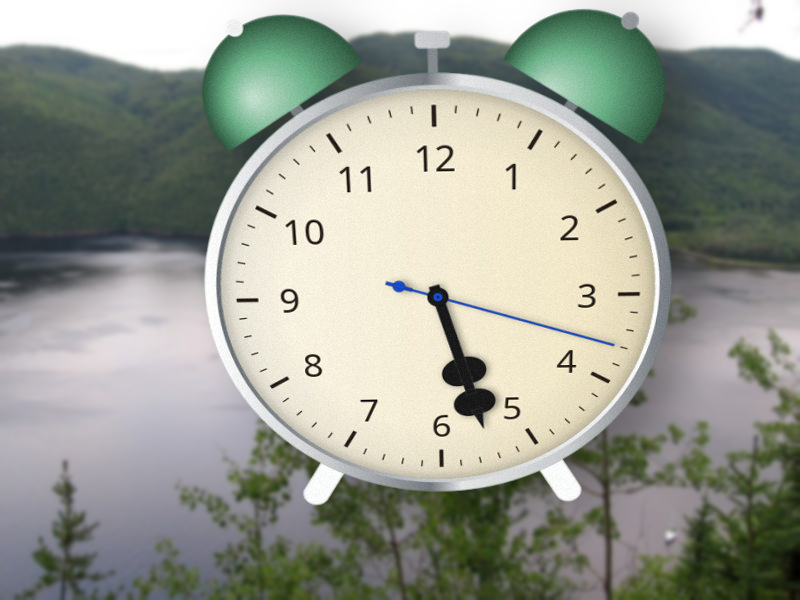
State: 5:27:18
